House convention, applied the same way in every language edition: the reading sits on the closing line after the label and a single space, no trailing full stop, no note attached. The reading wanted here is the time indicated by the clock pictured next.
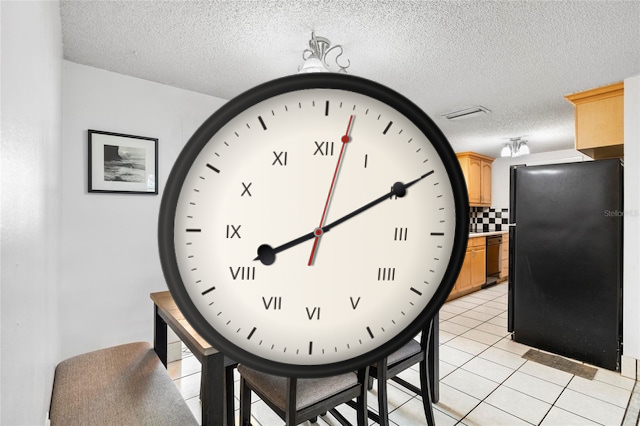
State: 8:10:02
